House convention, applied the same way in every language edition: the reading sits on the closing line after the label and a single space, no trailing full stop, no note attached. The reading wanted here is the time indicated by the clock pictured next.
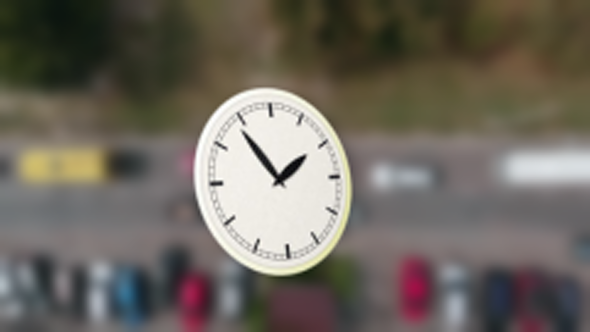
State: 1:54
